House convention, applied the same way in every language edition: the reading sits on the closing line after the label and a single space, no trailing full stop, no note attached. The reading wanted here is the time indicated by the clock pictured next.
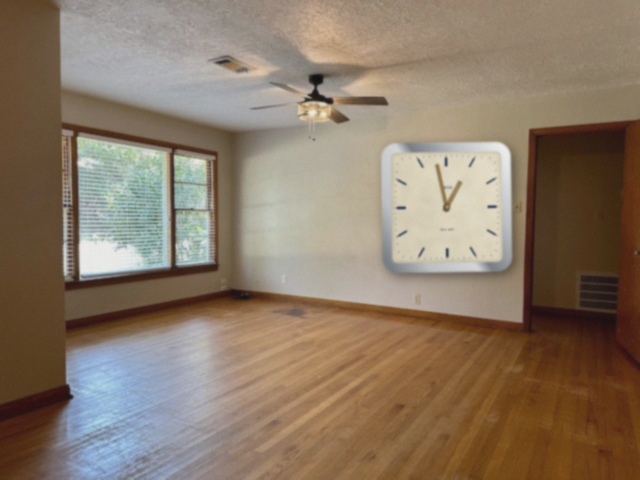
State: 12:58
